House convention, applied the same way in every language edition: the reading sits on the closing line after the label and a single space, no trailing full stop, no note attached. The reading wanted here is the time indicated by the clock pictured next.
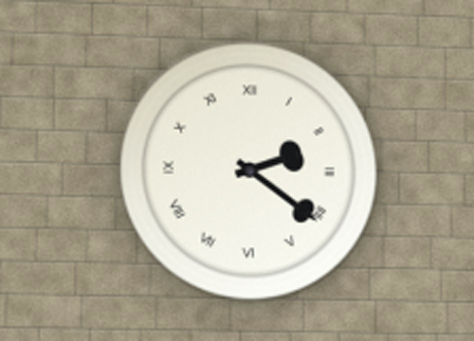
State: 2:21
